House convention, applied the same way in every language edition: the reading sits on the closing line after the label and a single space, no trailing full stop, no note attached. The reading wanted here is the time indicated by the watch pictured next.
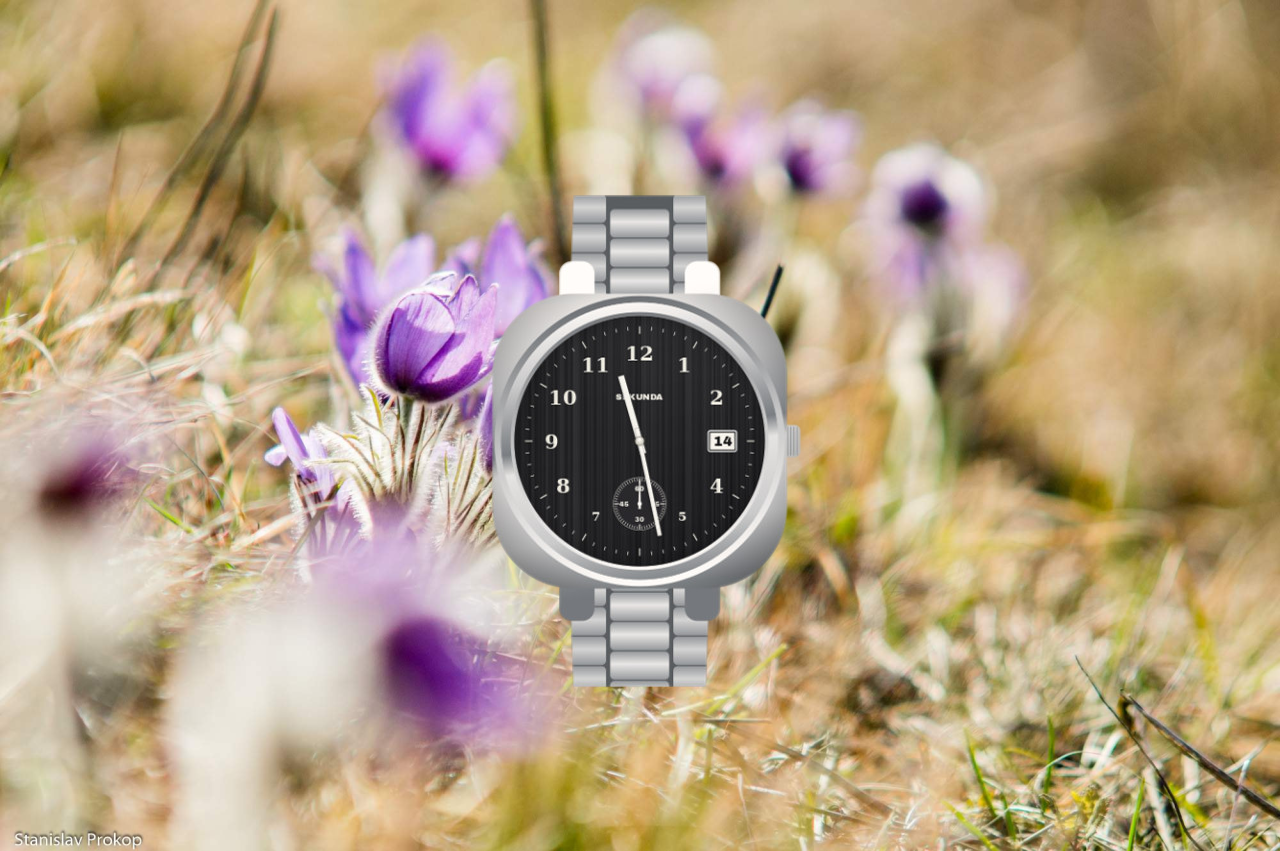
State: 11:28
